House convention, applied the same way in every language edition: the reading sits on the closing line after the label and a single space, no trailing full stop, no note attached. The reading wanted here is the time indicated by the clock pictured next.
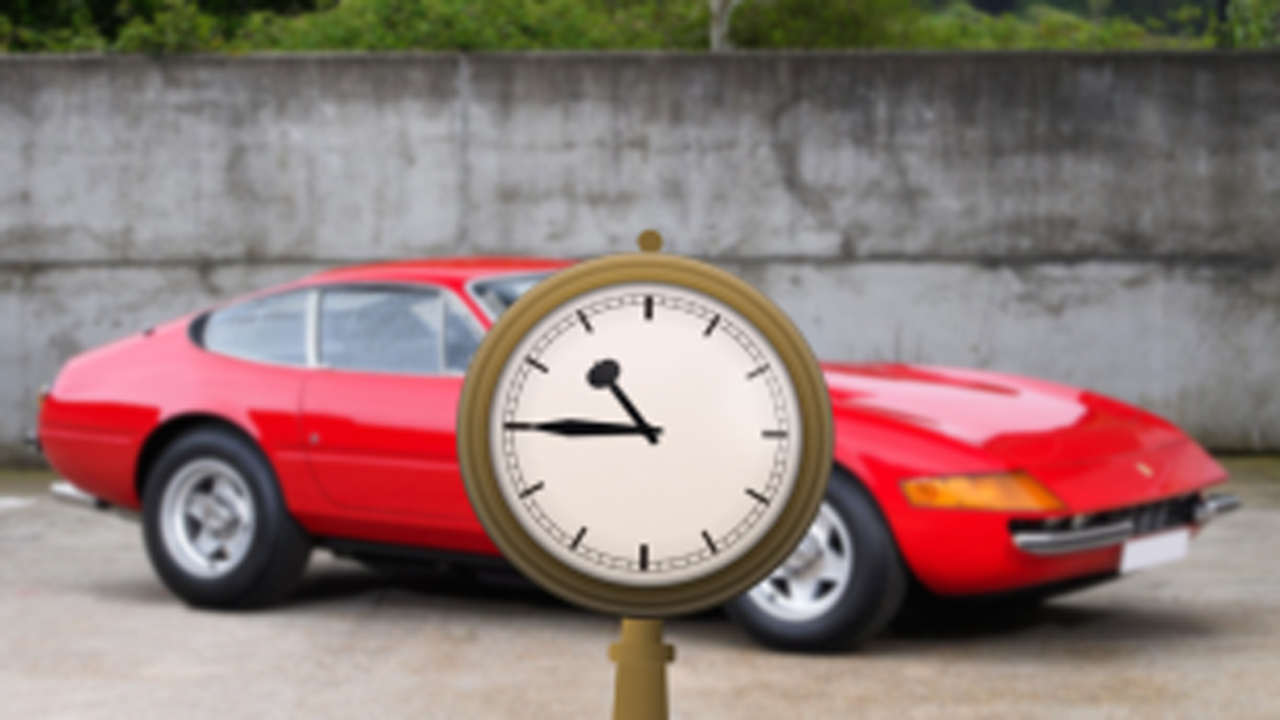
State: 10:45
